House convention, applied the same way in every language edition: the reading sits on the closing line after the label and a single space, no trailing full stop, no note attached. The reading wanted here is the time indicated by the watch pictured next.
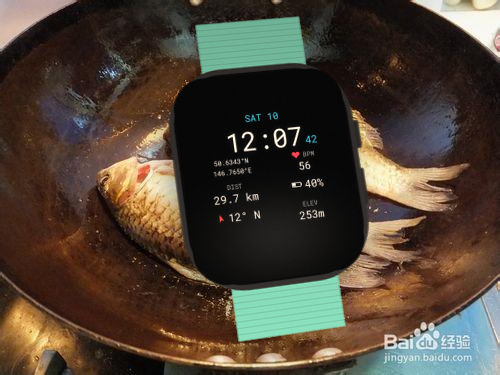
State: 12:07:42
